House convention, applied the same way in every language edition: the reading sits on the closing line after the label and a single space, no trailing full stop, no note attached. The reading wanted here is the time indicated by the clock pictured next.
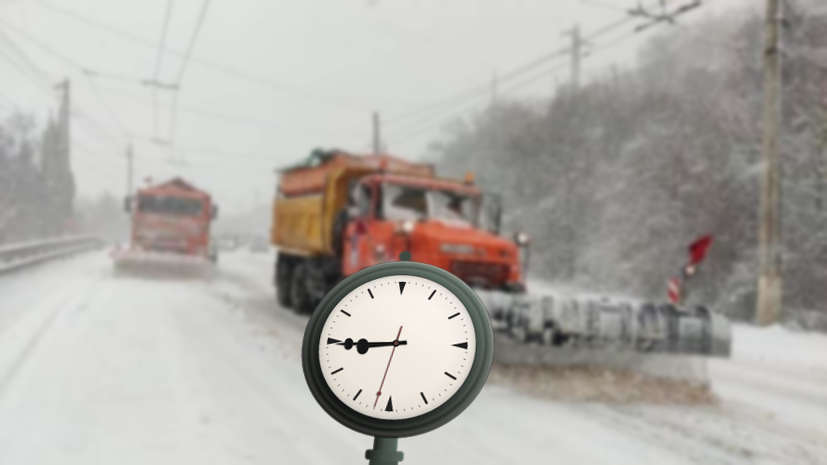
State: 8:44:32
